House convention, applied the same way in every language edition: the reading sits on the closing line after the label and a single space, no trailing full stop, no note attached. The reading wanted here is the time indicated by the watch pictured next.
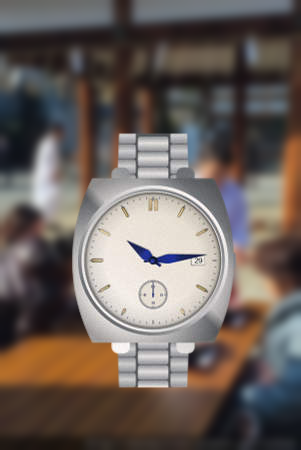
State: 10:14
